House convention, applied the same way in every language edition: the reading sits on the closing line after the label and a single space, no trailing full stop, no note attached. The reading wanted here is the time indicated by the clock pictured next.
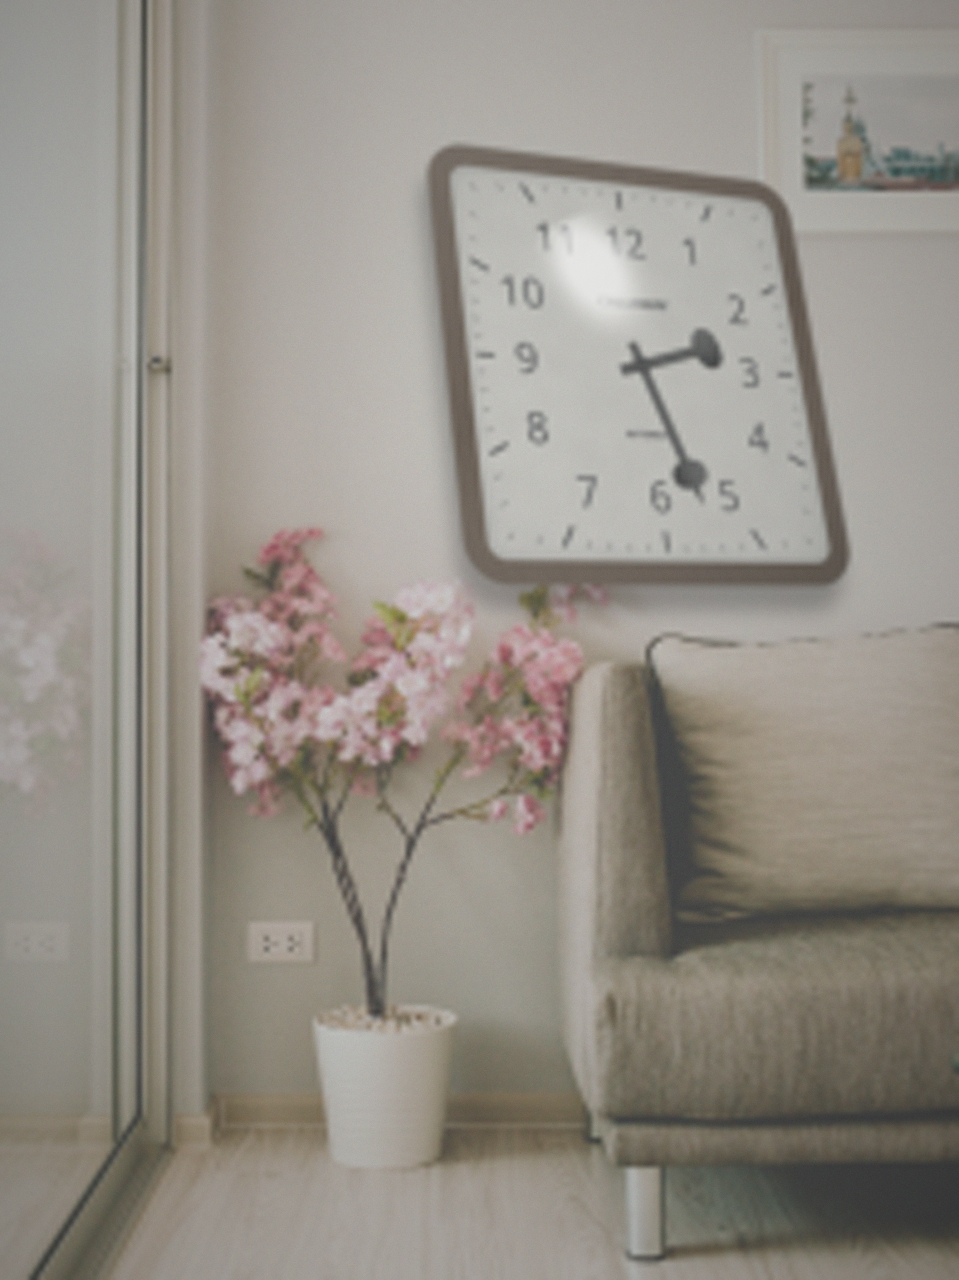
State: 2:27
